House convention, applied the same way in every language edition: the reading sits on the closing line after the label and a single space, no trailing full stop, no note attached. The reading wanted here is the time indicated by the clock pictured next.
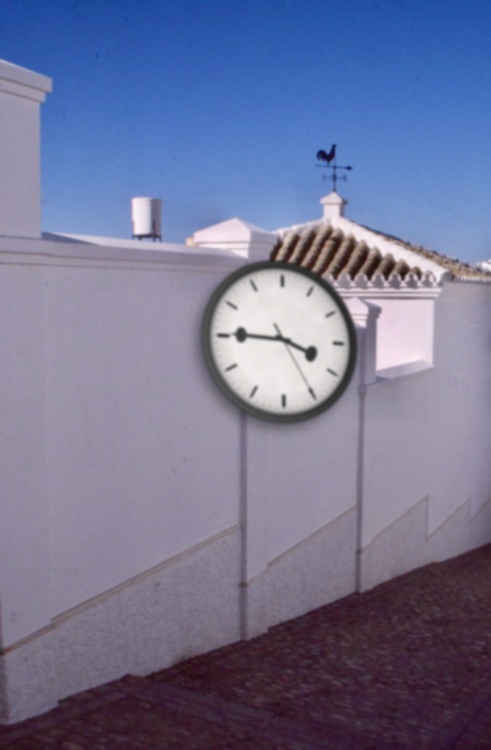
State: 3:45:25
